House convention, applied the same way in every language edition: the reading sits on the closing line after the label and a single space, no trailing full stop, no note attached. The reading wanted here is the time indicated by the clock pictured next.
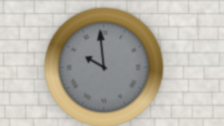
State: 9:59
